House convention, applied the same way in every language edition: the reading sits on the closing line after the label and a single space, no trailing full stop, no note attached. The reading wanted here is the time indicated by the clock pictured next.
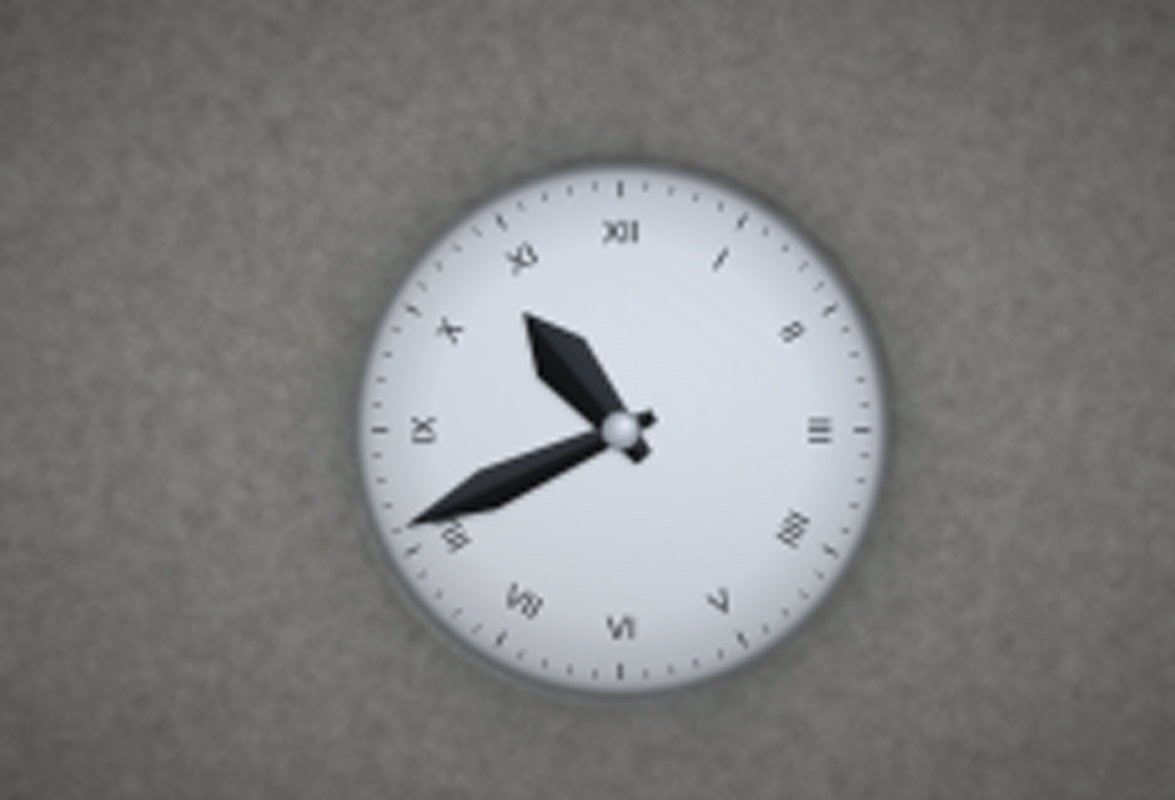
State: 10:41
